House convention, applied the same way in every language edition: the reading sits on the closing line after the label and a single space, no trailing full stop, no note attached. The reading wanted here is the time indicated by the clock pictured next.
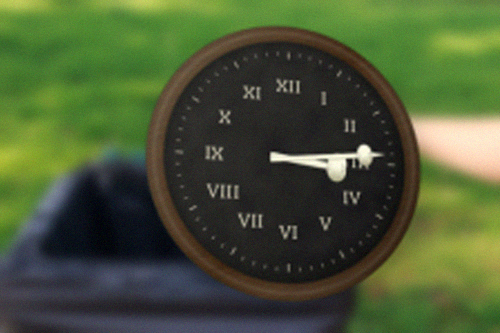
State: 3:14
